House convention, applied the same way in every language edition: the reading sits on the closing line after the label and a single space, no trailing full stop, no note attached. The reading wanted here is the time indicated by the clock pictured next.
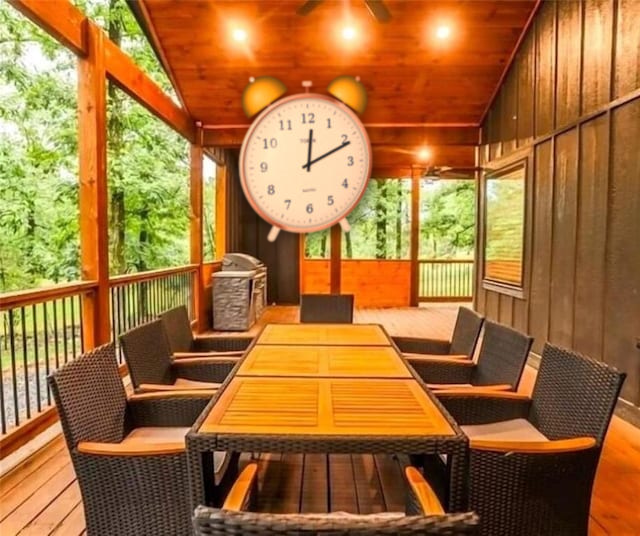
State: 12:11
